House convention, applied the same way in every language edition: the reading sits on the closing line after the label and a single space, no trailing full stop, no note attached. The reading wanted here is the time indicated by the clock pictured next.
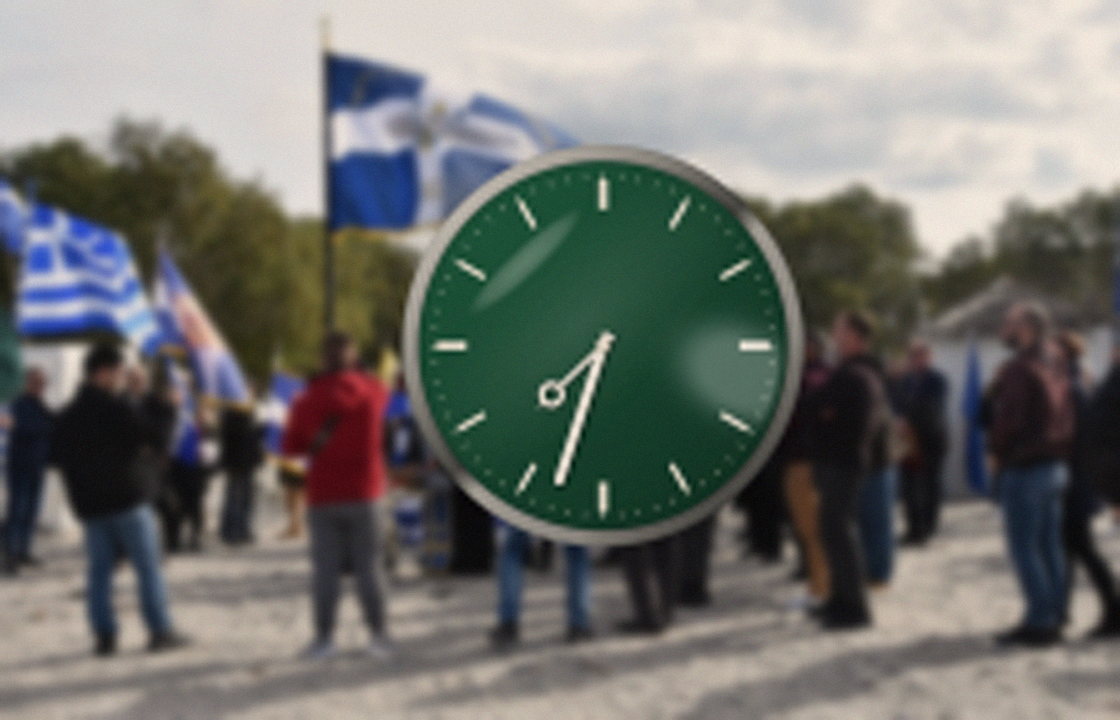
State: 7:33
